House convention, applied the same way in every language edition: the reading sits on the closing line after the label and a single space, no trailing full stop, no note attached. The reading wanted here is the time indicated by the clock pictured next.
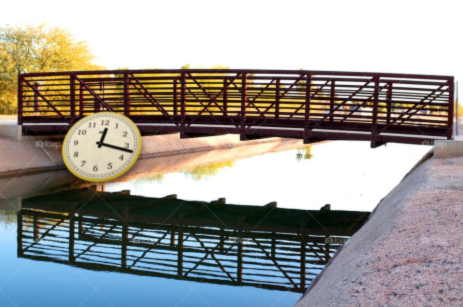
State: 12:17
